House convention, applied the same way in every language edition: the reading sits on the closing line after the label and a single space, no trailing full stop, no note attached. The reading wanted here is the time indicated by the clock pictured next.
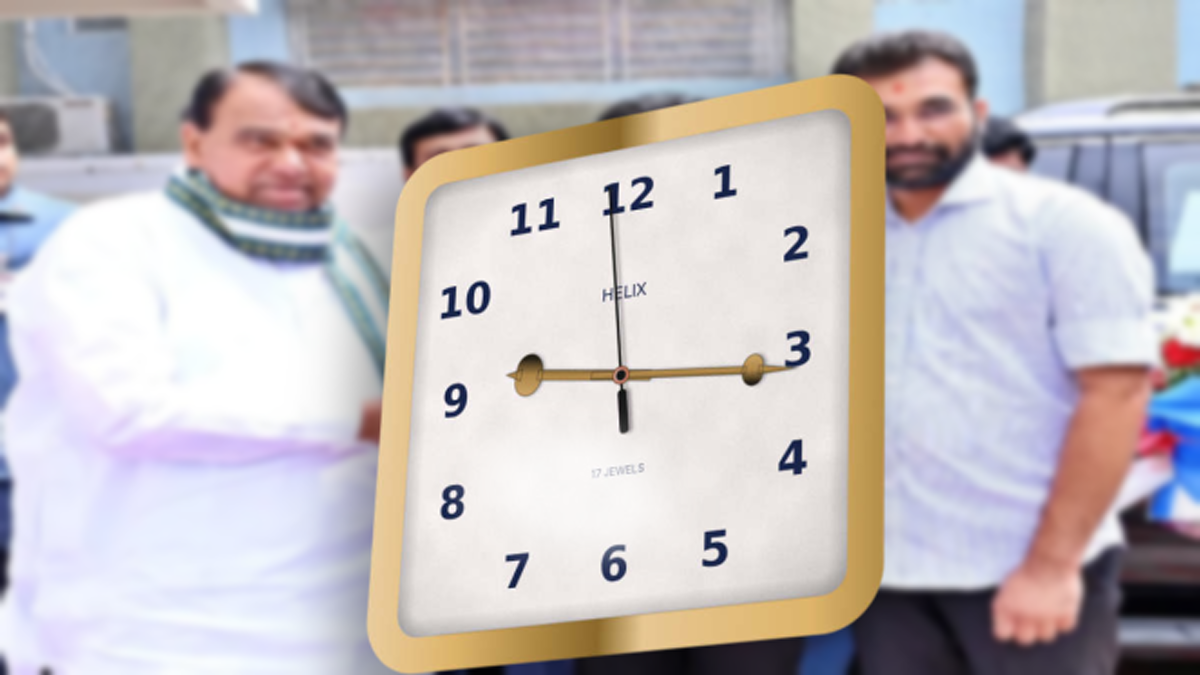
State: 9:15:59
